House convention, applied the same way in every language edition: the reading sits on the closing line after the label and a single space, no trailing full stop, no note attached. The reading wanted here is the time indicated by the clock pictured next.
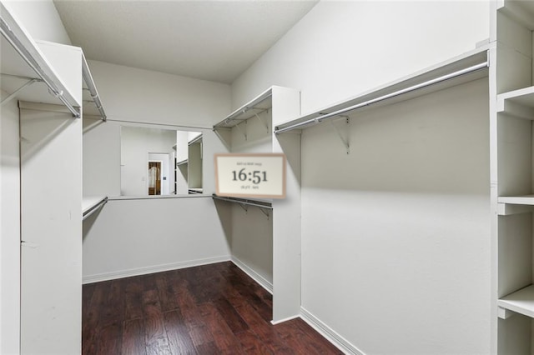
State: 16:51
